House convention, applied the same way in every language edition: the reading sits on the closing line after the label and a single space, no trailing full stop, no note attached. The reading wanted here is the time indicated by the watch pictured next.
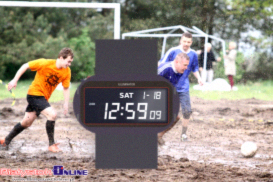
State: 12:59
